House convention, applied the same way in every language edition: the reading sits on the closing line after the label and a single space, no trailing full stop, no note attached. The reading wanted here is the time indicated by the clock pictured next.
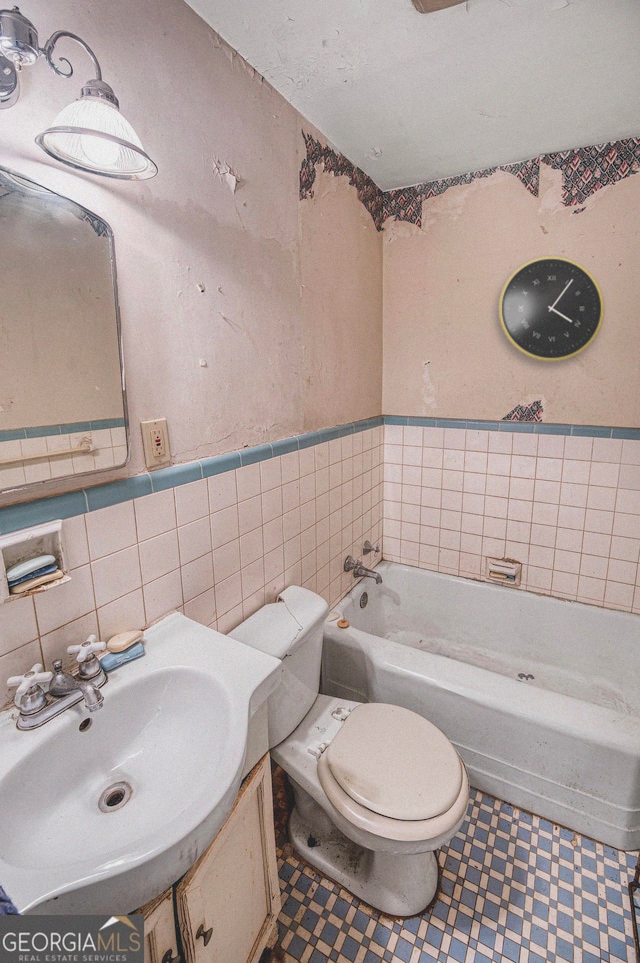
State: 4:06
